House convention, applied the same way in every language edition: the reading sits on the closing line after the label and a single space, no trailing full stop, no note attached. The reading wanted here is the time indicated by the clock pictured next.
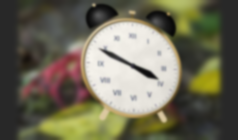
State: 3:49
